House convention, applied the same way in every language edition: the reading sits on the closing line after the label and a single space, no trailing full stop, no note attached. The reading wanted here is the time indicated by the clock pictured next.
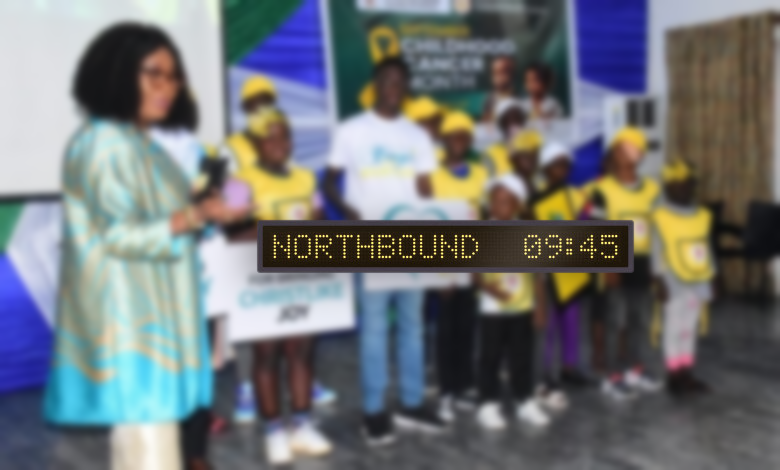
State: 9:45
